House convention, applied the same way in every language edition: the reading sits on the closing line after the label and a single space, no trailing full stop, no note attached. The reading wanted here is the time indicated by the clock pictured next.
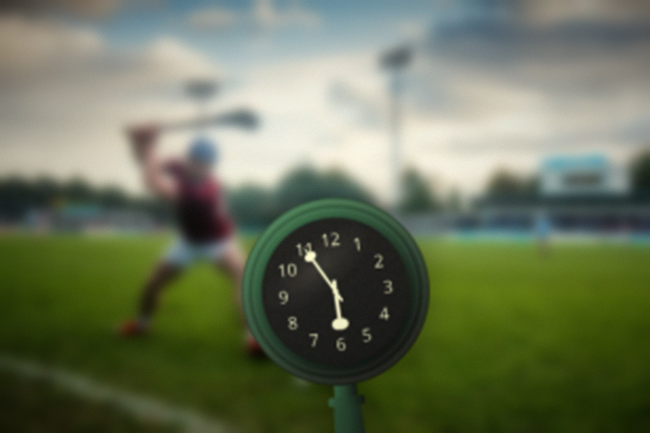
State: 5:55
